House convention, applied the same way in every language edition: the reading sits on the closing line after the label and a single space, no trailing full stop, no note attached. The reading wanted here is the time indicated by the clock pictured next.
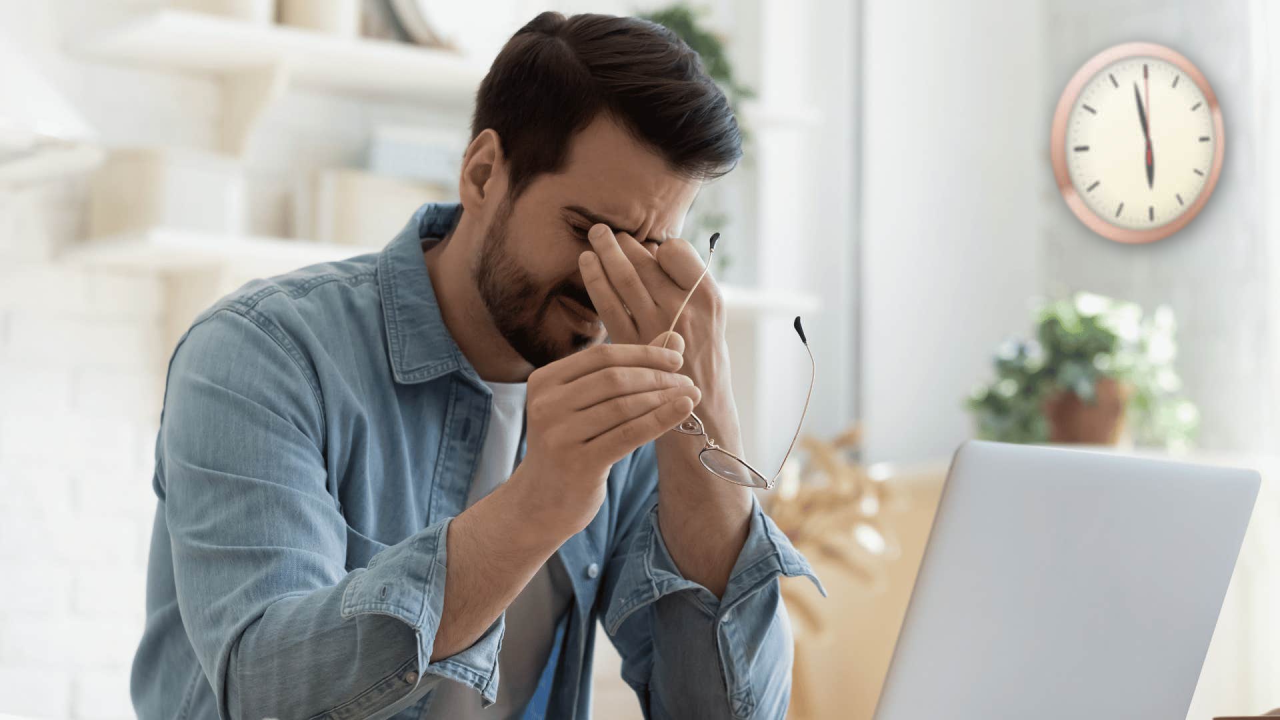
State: 5:58:00
